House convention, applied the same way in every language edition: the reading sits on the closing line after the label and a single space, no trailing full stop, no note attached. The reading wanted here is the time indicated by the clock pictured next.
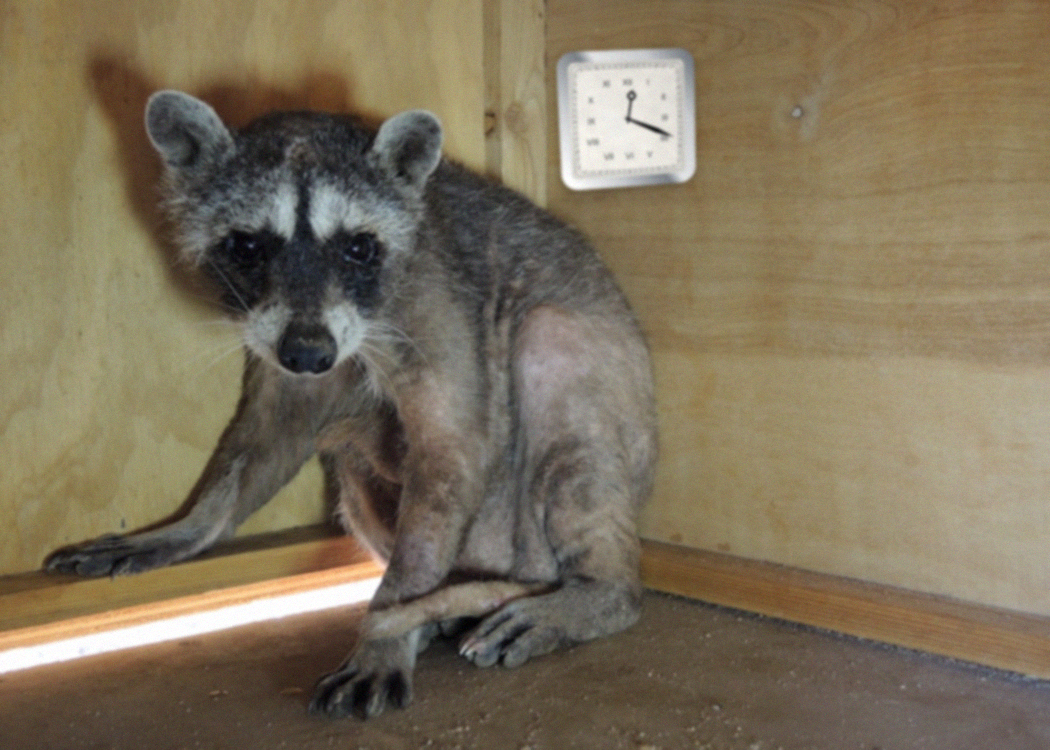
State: 12:19
